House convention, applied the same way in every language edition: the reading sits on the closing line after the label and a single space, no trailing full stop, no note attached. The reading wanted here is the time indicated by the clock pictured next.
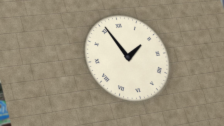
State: 1:56
